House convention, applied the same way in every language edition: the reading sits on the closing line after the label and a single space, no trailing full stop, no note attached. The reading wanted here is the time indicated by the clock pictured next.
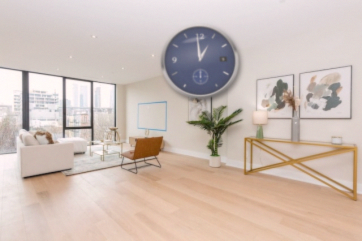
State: 12:59
